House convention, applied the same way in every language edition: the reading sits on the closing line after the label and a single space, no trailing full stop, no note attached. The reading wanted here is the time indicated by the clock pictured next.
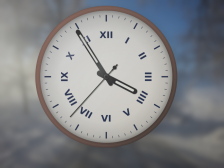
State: 3:54:37
